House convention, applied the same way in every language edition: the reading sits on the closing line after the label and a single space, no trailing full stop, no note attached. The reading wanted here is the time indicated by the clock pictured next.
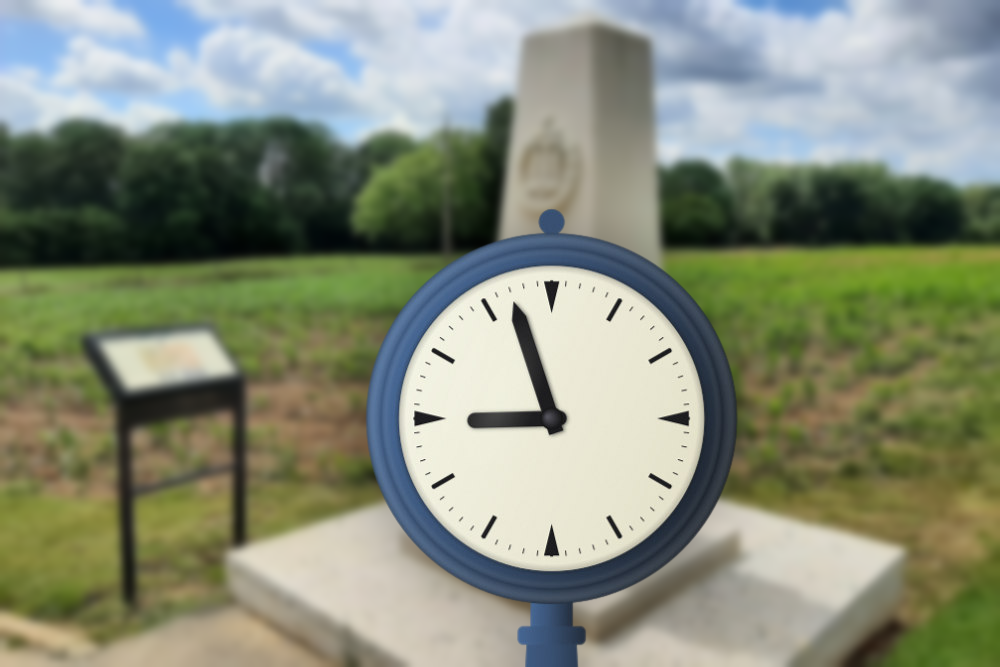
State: 8:57
